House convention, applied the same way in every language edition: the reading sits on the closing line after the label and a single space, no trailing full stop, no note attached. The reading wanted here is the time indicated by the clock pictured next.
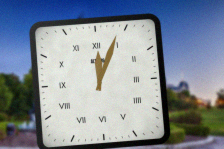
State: 12:04
